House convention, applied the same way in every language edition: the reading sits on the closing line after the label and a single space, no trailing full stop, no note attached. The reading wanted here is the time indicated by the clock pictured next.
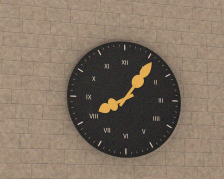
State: 8:06
